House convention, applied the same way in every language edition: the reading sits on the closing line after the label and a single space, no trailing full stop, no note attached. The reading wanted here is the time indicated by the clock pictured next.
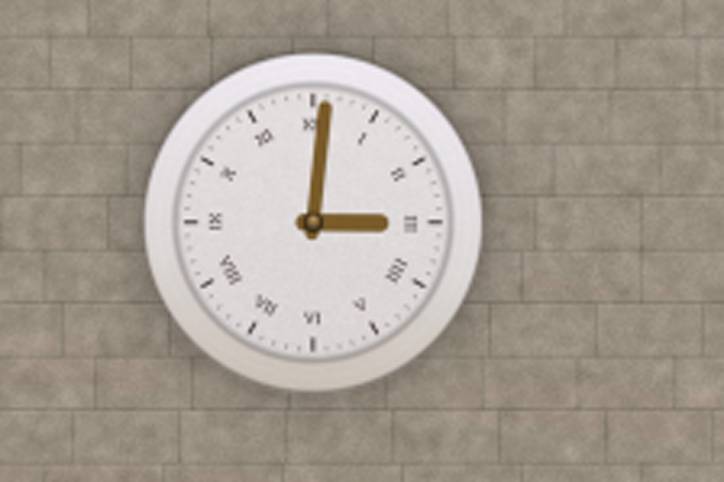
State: 3:01
